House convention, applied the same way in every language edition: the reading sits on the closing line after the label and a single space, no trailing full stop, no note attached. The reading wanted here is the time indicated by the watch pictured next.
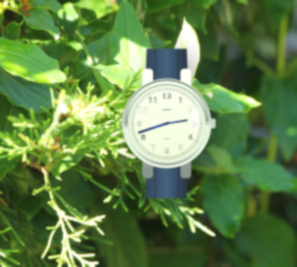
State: 2:42
